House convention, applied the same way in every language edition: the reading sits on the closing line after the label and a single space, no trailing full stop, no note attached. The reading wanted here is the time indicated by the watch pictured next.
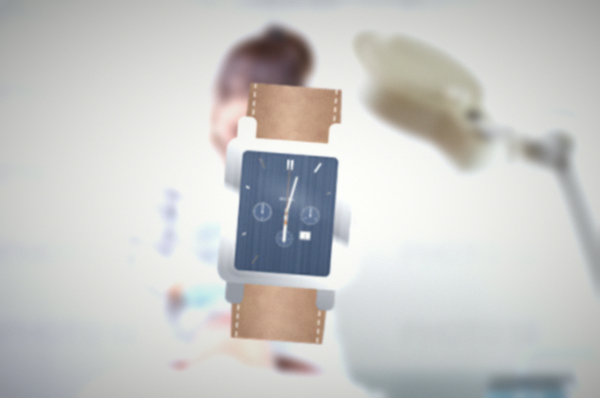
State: 6:02
